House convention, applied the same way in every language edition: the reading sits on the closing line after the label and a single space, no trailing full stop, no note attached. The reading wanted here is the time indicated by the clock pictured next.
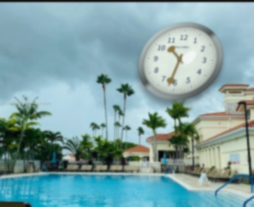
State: 10:32
